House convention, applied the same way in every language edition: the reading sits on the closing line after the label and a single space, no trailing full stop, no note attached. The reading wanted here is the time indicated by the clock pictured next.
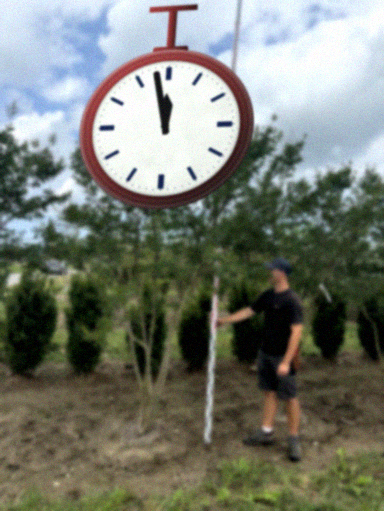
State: 11:58
